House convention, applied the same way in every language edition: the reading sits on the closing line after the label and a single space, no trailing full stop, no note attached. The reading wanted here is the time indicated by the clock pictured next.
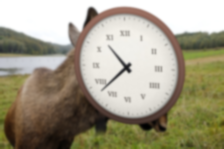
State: 10:38
